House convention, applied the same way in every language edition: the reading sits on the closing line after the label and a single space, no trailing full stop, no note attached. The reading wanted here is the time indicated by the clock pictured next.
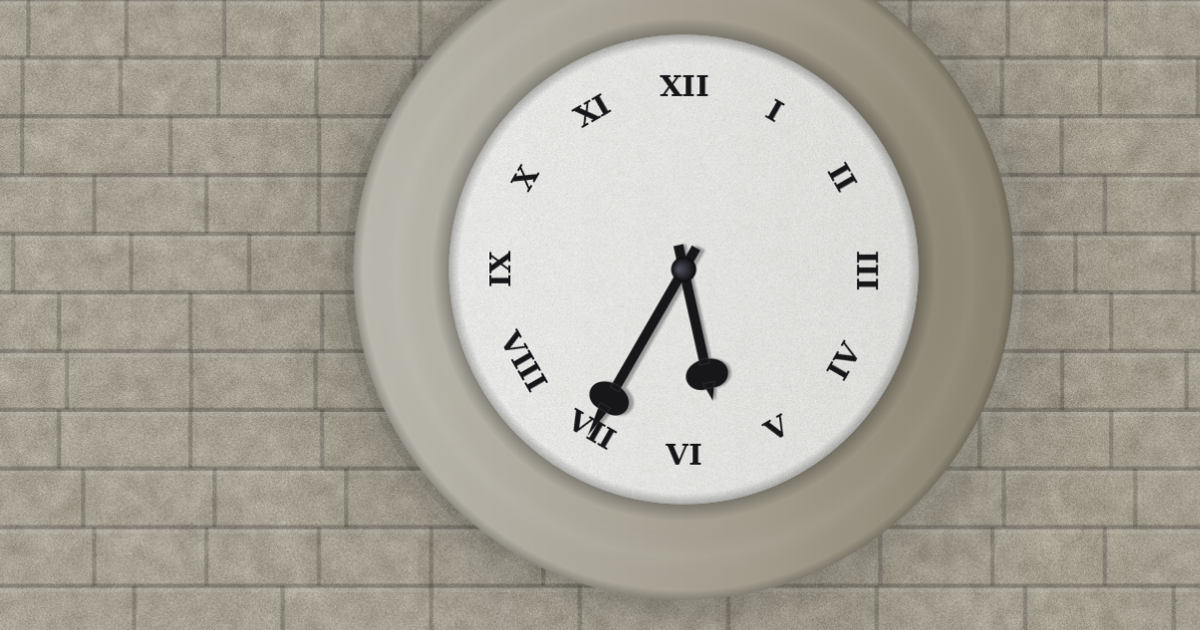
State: 5:35
